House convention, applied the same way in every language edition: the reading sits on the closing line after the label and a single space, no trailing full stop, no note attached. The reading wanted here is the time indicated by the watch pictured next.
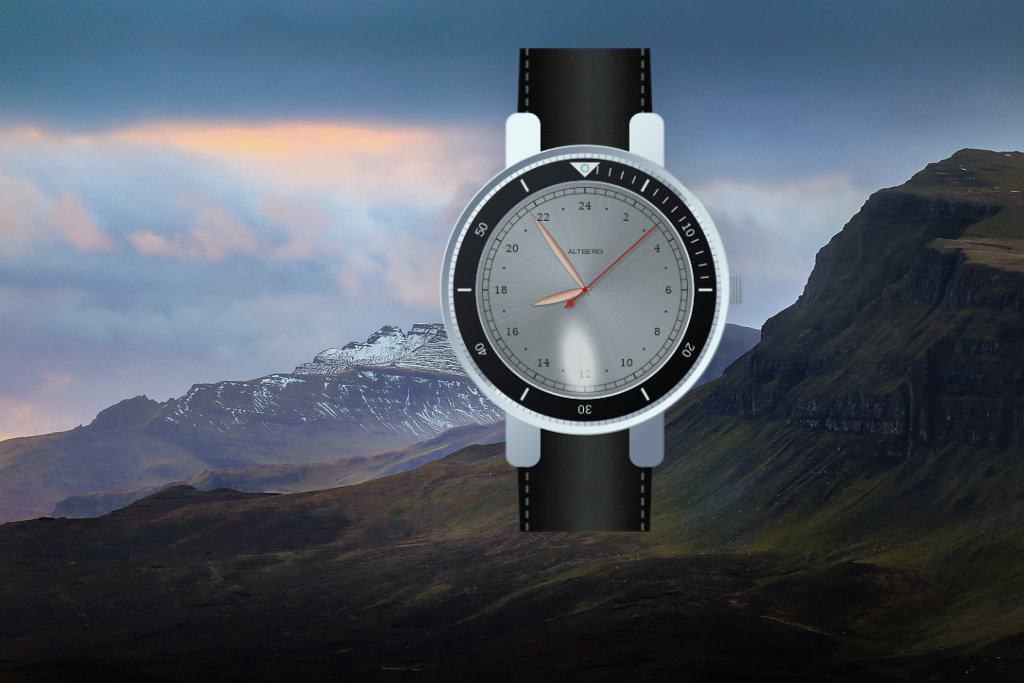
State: 16:54:08
